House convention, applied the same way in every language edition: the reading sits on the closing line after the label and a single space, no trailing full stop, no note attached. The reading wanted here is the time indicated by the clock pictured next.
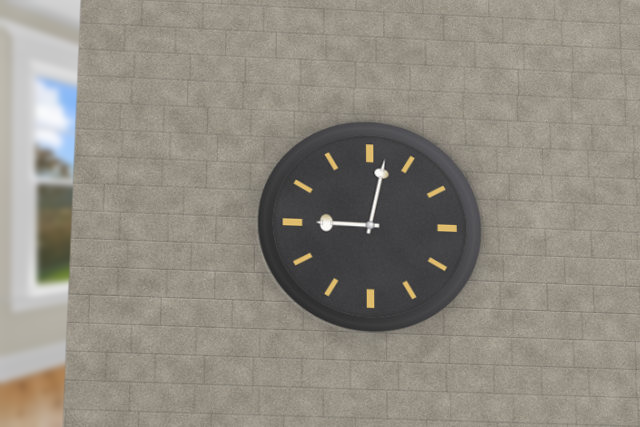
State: 9:02
